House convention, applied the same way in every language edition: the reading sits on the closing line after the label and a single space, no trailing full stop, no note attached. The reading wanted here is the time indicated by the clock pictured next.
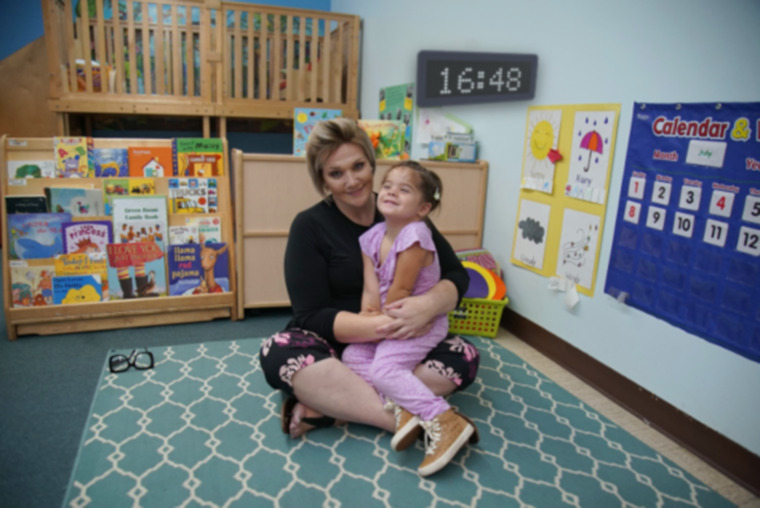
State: 16:48
